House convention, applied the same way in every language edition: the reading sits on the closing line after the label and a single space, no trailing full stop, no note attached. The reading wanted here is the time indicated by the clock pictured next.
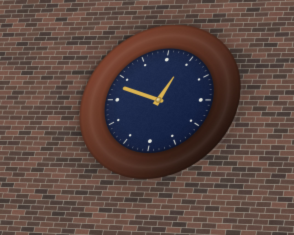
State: 12:48
